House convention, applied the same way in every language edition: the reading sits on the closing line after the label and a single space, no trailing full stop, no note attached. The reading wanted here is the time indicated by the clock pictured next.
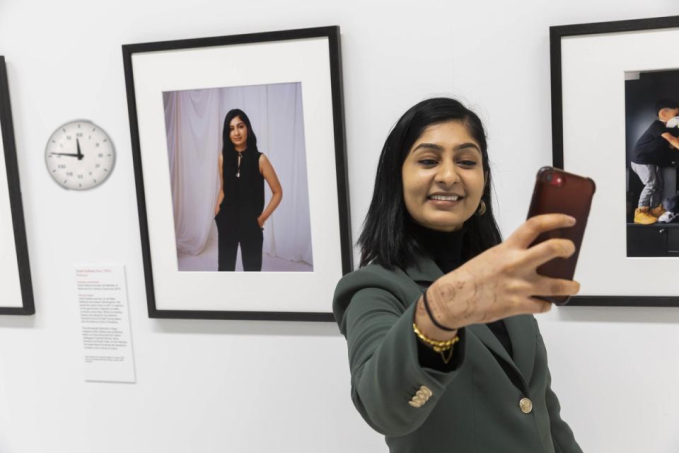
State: 11:46
